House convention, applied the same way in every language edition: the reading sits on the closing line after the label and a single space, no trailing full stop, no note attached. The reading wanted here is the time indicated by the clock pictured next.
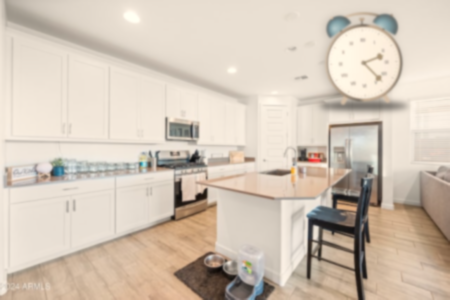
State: 2:23
